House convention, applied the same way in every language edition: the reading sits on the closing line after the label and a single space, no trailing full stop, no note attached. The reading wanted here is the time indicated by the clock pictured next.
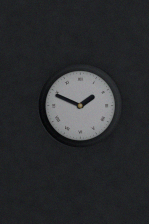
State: 1:49
